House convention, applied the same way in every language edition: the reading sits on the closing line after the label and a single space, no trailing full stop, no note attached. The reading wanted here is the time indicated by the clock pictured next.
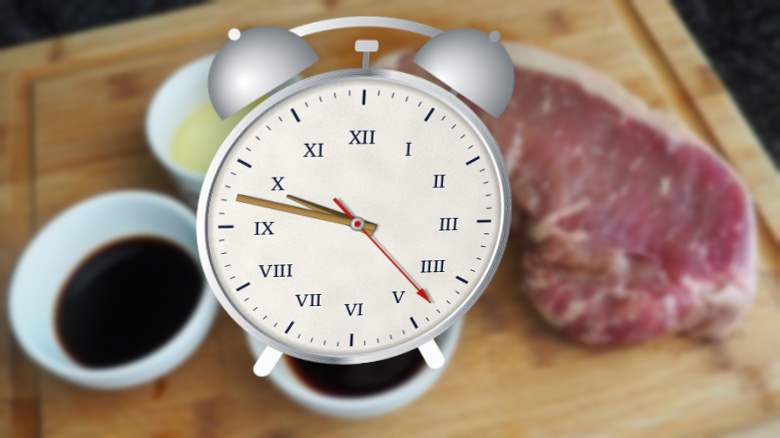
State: 9:47:23
